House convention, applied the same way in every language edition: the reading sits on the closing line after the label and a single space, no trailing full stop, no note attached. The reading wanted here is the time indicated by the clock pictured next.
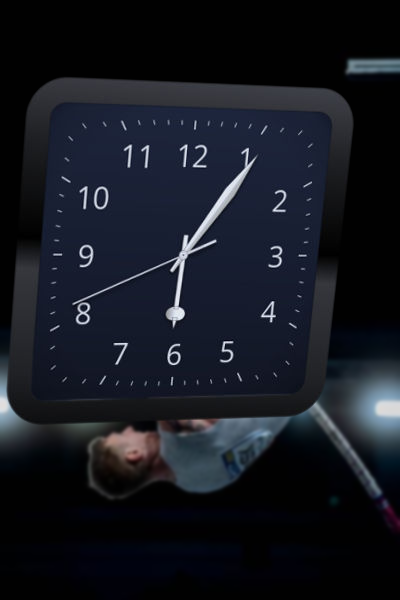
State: 6:05:41
